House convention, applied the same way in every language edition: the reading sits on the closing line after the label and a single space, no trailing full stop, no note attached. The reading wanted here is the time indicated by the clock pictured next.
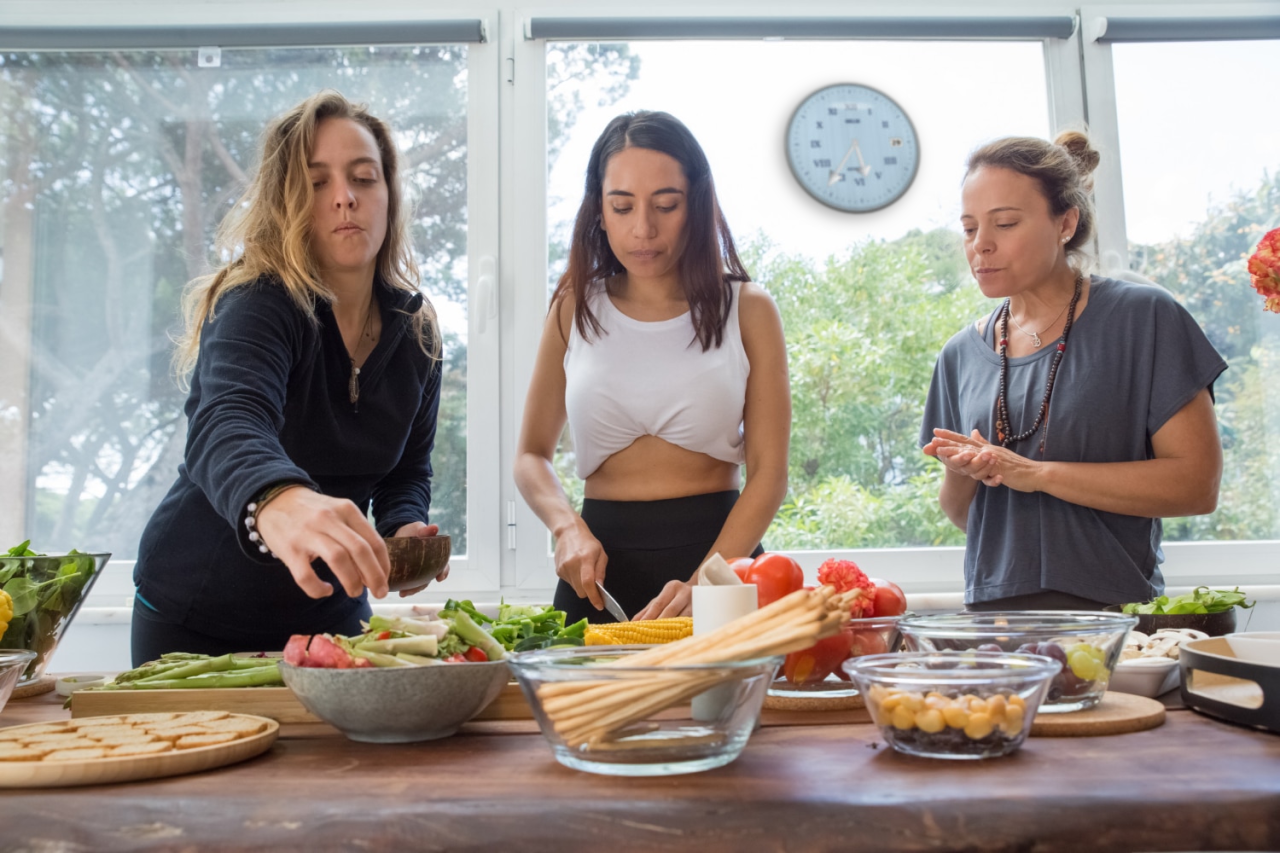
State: 5:36
